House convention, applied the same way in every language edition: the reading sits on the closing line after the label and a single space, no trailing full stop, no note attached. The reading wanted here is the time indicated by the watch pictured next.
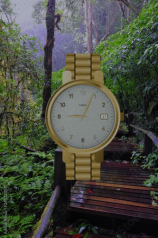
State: 9:04
